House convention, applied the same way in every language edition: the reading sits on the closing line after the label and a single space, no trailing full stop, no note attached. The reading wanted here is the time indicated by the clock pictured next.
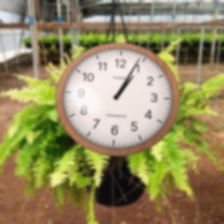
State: 1:04
